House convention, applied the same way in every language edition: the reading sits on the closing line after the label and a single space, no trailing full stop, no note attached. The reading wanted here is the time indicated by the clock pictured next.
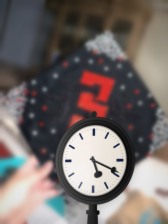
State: 5:19
